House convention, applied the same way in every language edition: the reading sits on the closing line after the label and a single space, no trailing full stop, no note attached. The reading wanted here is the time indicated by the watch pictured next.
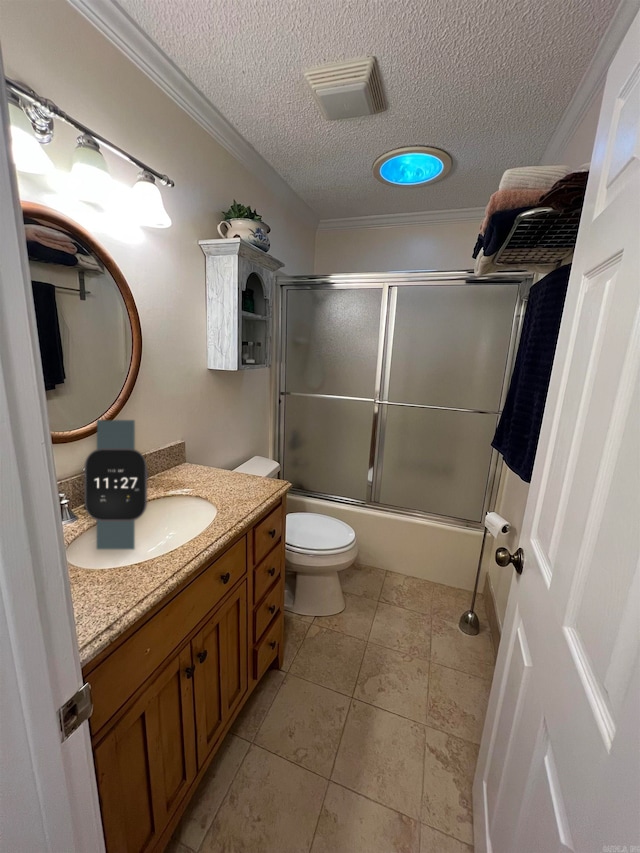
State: 11:27
